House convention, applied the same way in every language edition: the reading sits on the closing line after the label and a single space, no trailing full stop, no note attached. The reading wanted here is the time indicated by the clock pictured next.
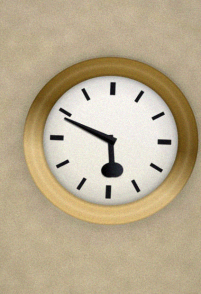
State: 5:49
